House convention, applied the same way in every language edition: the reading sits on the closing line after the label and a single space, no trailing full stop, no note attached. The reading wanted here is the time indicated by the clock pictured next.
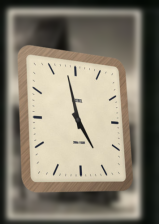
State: 4:58
